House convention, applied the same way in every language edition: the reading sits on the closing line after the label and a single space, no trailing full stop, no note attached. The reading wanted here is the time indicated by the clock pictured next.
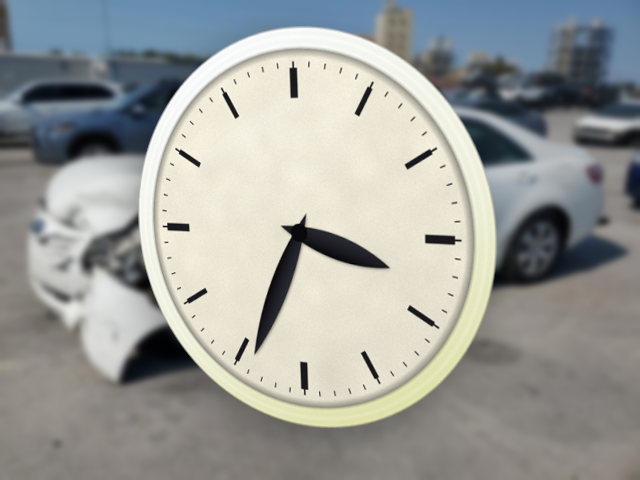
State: 3:34
